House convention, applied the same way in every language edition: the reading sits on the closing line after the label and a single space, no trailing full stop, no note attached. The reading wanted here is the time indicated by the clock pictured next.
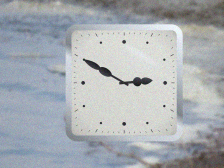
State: 2:50
